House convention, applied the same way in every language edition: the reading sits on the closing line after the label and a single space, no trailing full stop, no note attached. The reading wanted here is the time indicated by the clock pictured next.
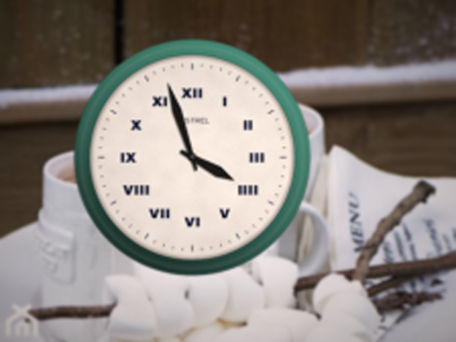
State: 3:57
